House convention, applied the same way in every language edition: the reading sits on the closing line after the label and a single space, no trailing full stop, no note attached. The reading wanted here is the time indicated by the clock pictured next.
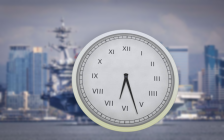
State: 6:27
